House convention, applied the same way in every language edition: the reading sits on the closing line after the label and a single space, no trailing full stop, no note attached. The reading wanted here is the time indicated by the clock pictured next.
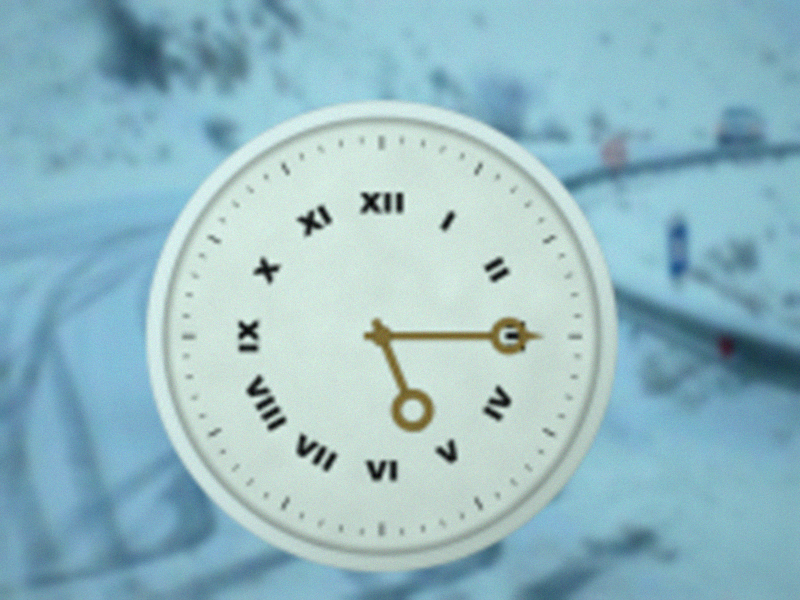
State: 5:15
